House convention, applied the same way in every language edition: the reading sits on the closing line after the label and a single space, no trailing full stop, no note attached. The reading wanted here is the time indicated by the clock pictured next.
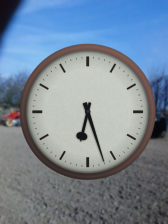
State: 6:27
